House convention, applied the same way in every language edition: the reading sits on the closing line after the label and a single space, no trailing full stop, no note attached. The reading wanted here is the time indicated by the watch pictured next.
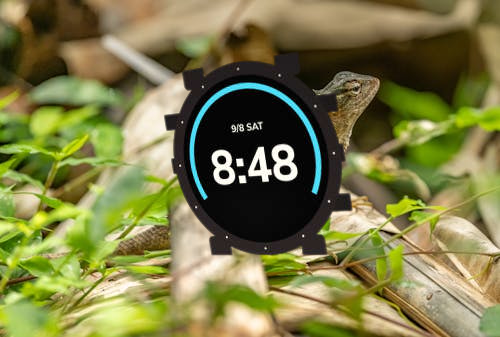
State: 8:48
